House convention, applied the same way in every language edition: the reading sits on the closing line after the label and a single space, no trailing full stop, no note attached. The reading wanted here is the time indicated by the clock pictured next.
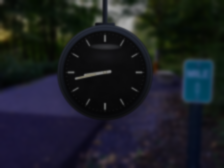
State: 8:43
